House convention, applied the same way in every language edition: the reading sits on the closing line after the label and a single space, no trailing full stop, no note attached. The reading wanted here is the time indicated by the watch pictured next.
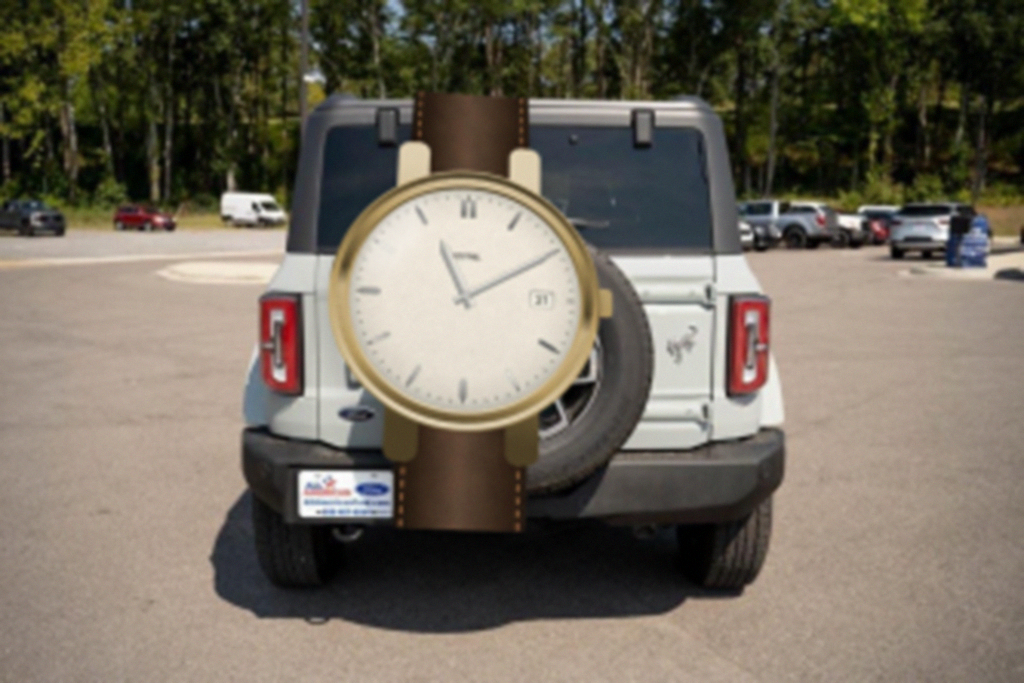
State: 11:10
